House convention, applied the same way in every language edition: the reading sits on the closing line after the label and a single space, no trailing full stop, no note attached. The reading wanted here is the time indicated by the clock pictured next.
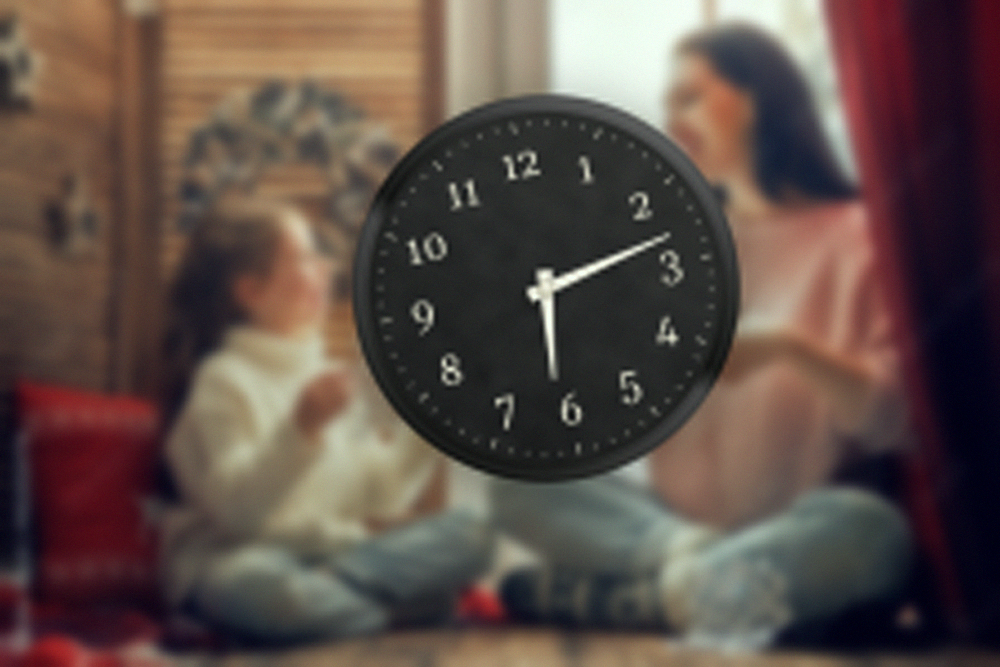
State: 6:13
